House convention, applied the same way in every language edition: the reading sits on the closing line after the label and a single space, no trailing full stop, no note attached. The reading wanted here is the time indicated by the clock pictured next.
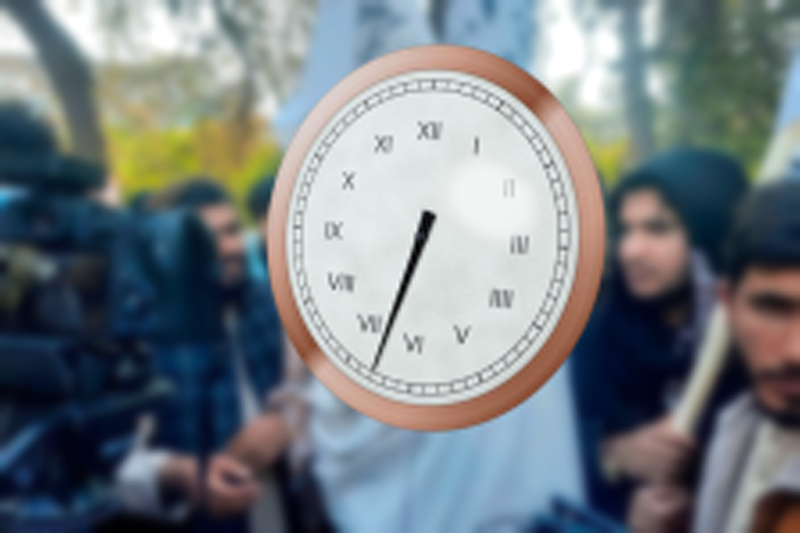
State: 6:33
